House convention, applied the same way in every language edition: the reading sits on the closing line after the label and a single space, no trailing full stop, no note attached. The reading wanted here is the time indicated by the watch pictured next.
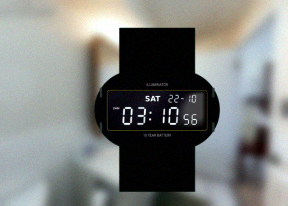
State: 3:10:56
